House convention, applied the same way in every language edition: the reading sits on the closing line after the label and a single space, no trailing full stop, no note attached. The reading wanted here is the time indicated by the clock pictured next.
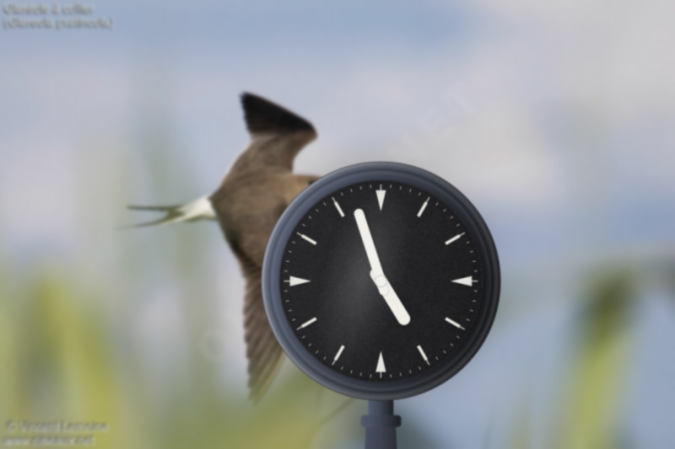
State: 4:57
